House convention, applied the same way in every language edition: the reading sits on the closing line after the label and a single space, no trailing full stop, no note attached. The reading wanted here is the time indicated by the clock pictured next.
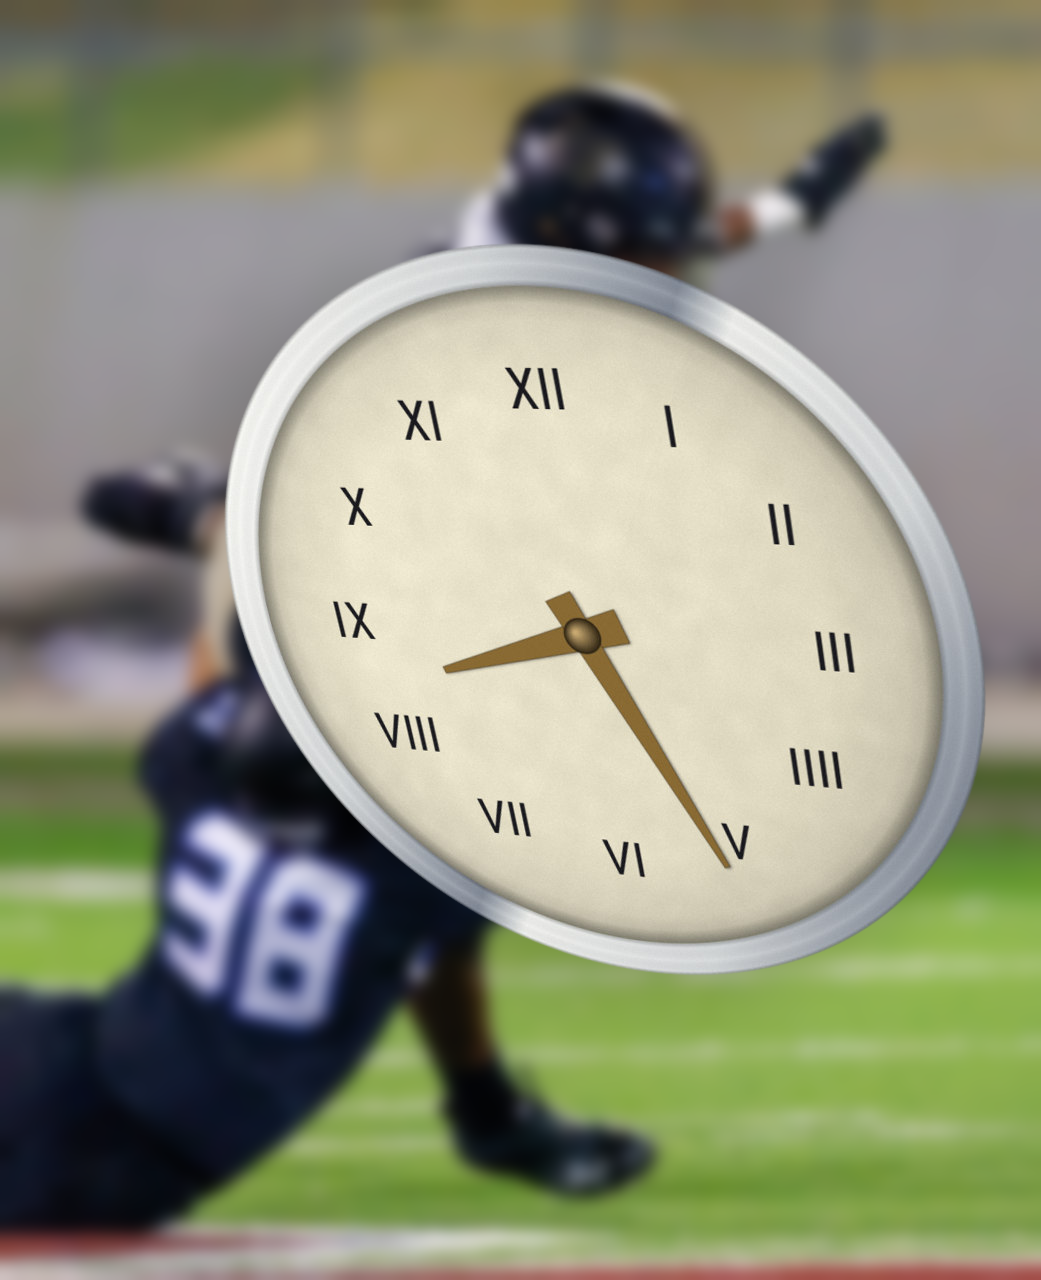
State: 8:26
